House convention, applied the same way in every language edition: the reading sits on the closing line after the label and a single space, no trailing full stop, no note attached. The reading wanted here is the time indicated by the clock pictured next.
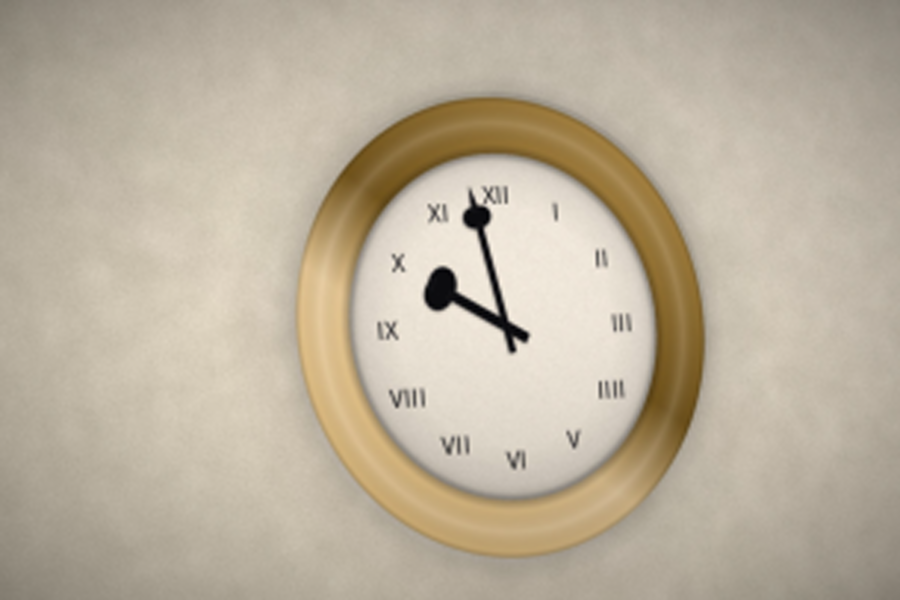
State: 9:58
